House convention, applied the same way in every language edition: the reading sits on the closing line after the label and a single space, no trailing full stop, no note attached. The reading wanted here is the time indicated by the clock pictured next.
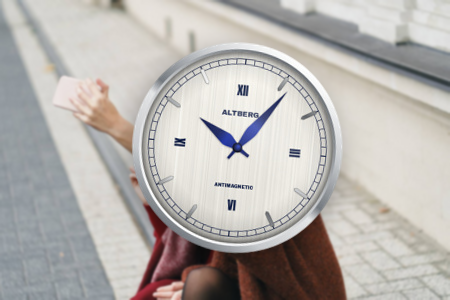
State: 10:06
